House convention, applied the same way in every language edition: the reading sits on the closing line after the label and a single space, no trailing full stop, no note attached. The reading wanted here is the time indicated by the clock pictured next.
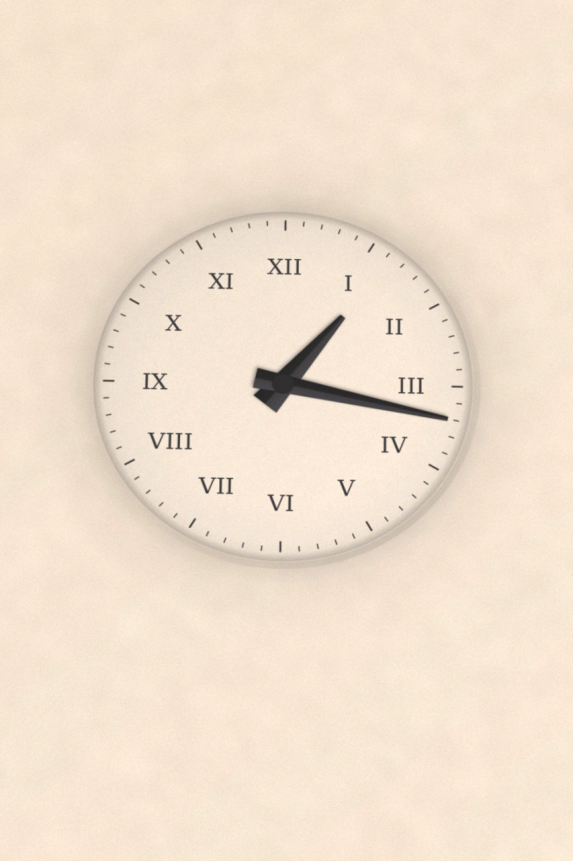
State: 1:17
